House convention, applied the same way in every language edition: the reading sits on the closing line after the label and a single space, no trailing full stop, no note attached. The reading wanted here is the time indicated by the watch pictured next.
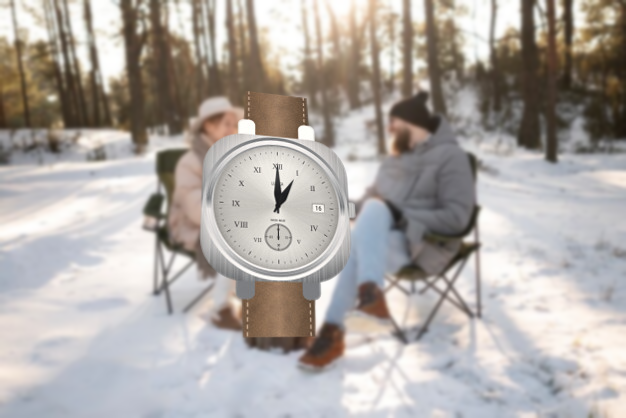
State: 1:00
